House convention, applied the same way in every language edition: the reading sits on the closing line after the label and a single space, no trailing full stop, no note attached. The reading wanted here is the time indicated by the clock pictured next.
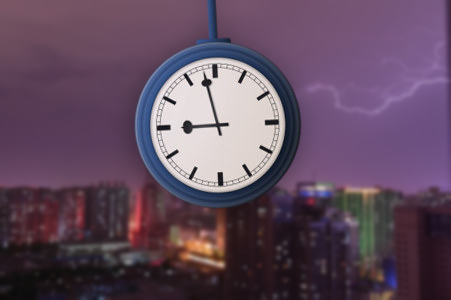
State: 8:58
